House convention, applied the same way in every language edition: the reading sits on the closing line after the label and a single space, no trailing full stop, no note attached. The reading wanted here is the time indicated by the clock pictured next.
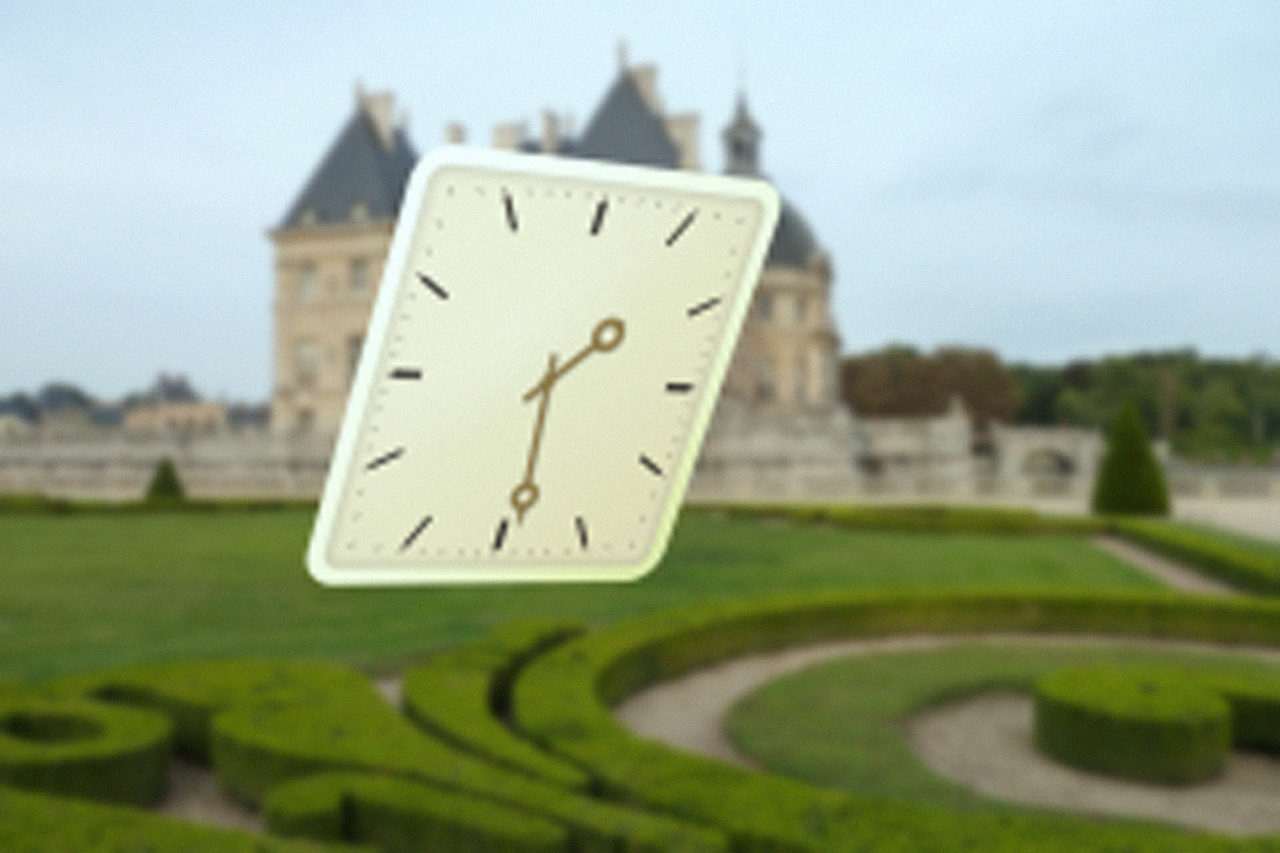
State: 1:29
